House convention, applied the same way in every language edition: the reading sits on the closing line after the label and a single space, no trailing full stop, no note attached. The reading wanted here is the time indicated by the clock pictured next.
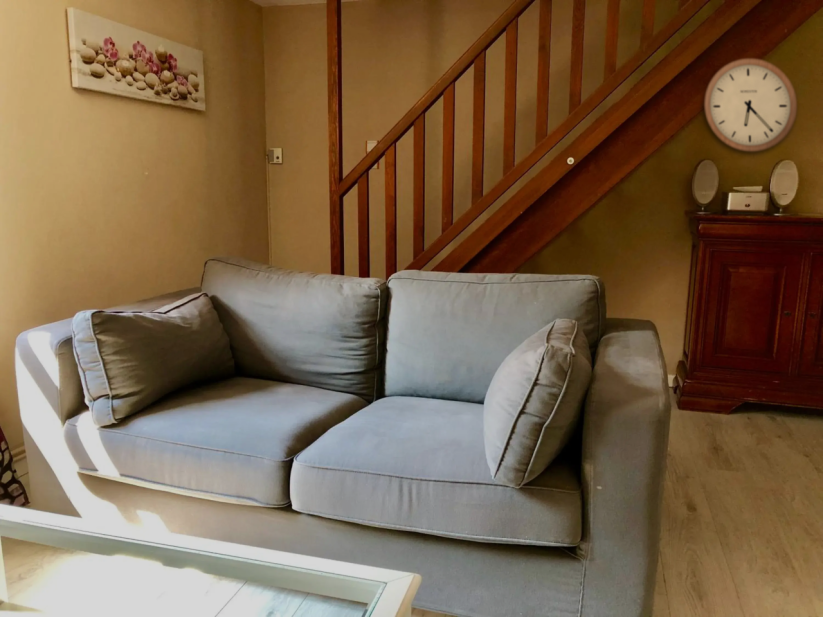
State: 6:23
